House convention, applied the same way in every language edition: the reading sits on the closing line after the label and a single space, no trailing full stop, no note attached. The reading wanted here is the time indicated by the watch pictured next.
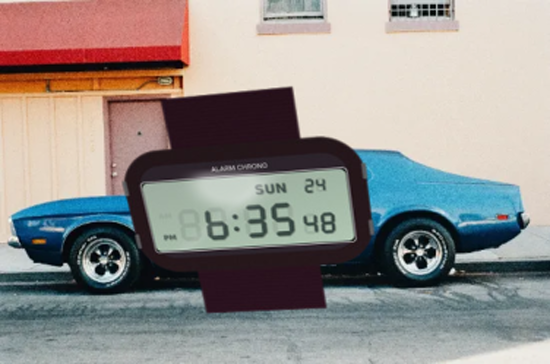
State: 6:35:48
